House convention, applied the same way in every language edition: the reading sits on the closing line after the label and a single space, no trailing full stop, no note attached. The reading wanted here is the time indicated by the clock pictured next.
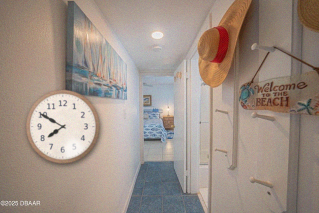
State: 7:50
